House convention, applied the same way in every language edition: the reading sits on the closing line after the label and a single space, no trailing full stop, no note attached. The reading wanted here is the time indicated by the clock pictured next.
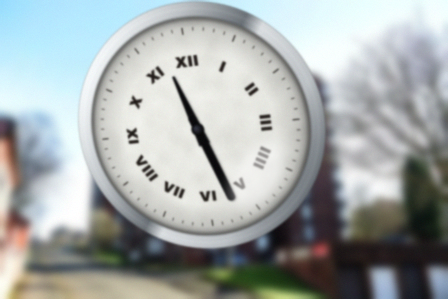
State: 11:27
